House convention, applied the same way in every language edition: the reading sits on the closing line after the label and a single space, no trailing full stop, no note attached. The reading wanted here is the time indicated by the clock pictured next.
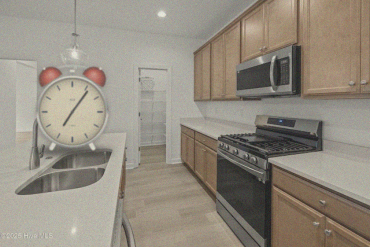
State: 7:06
